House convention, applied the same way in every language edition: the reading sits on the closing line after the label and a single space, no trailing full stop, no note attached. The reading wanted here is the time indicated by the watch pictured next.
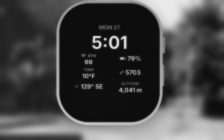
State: 5:01
